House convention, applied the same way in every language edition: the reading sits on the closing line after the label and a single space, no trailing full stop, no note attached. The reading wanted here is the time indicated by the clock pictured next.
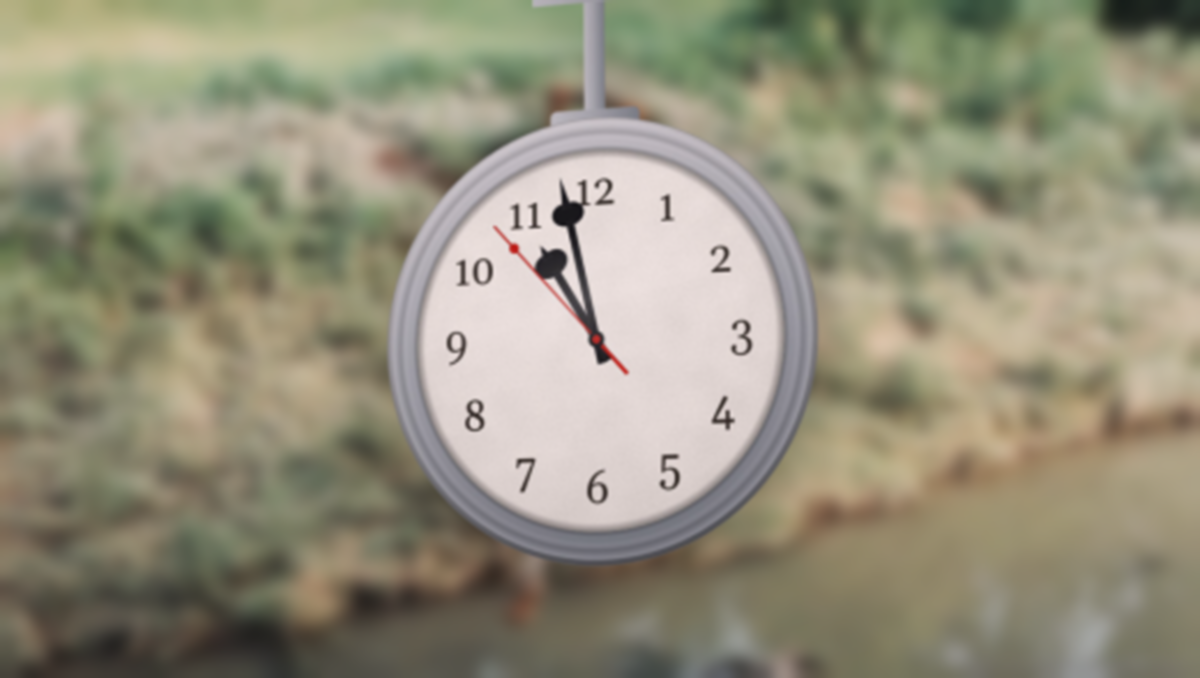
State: 10:57:53
